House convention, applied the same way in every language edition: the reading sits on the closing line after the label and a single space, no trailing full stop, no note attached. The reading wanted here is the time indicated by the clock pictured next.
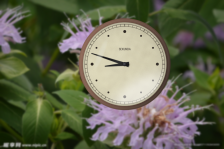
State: 8:48
